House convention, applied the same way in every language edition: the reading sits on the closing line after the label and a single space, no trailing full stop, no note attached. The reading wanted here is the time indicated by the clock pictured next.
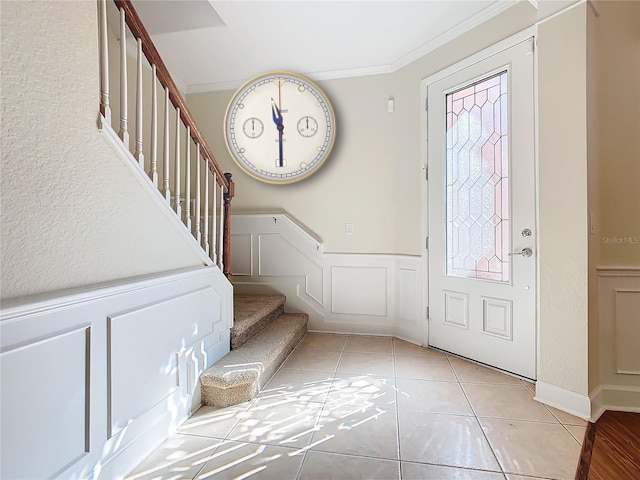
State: 11:30
